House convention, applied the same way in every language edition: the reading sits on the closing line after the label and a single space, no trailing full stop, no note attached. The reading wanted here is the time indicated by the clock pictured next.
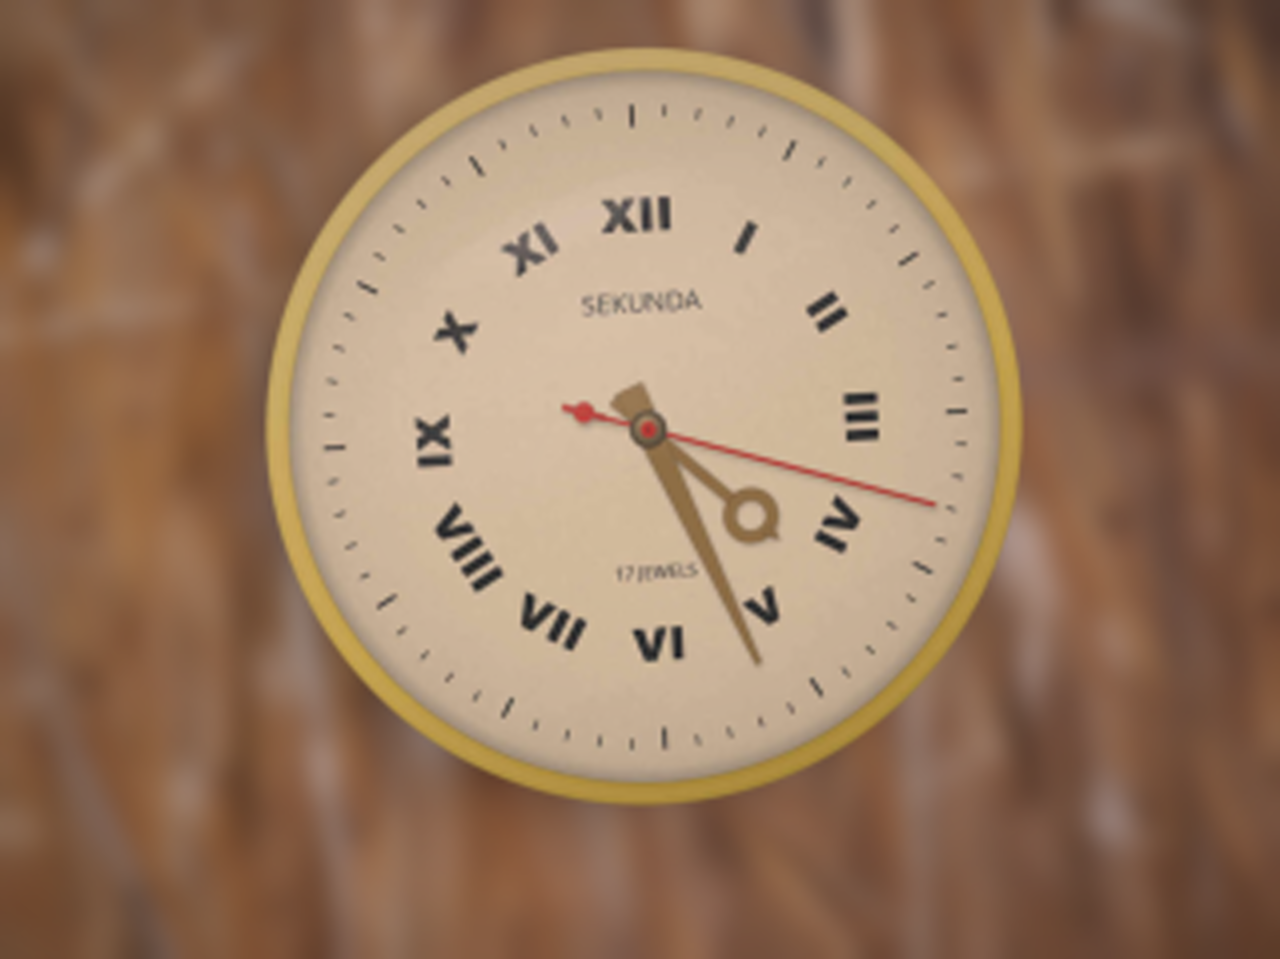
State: 4:26:18
